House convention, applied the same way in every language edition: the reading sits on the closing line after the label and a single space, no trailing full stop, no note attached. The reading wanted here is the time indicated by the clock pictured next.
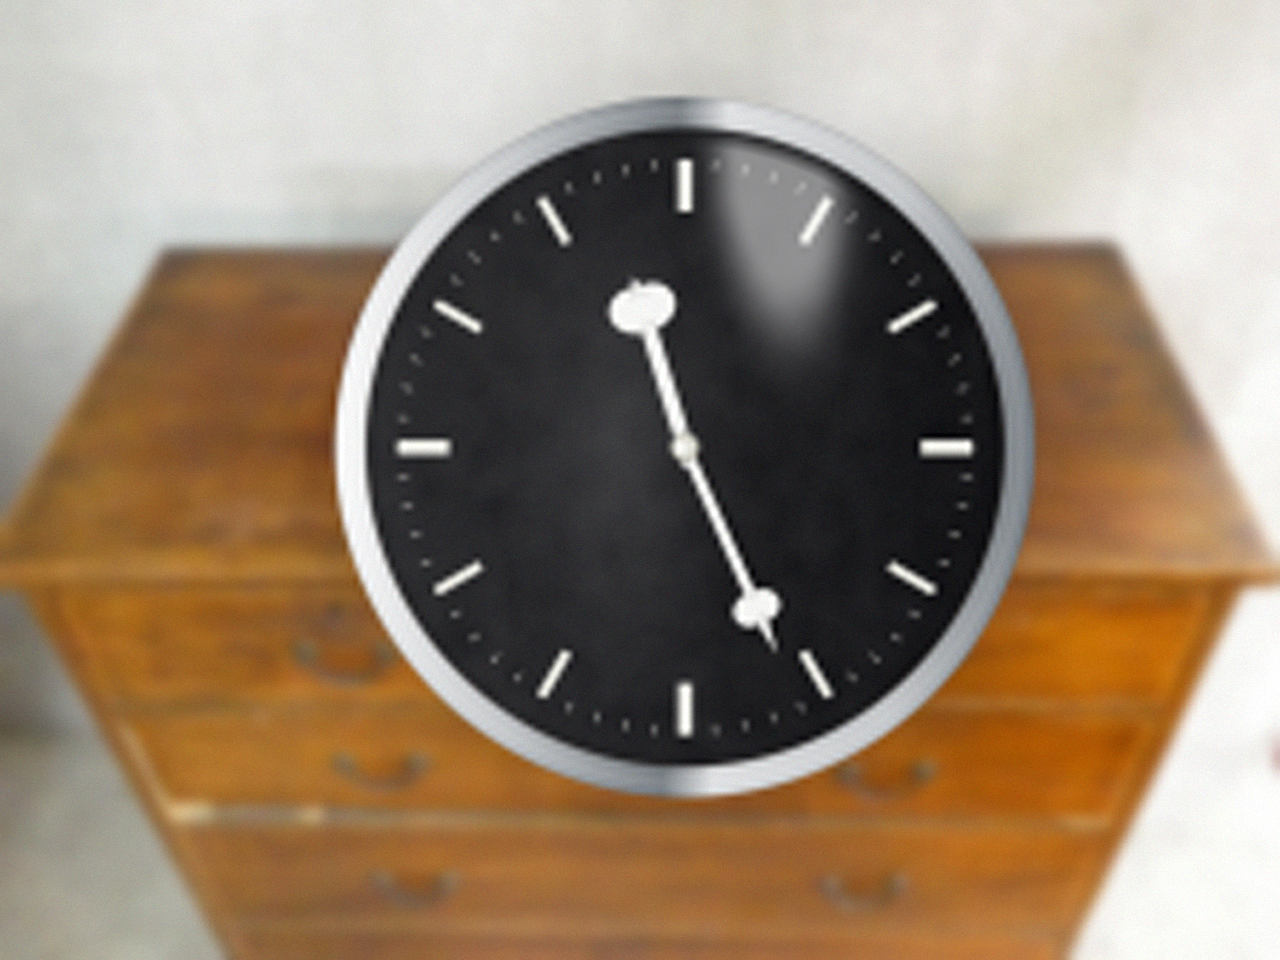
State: 11:26
